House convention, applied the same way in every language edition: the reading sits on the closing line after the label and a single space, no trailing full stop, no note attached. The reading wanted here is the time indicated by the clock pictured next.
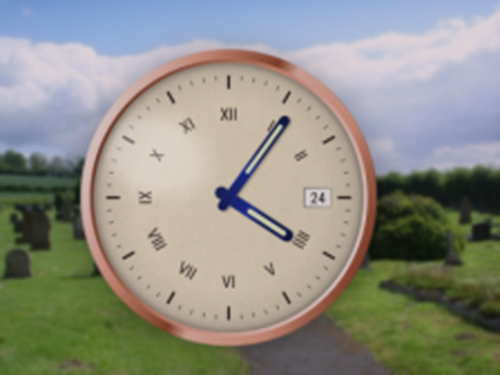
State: 4:06
